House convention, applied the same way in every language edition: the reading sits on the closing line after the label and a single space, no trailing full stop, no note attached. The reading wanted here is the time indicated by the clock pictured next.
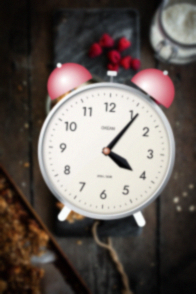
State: 4:06
